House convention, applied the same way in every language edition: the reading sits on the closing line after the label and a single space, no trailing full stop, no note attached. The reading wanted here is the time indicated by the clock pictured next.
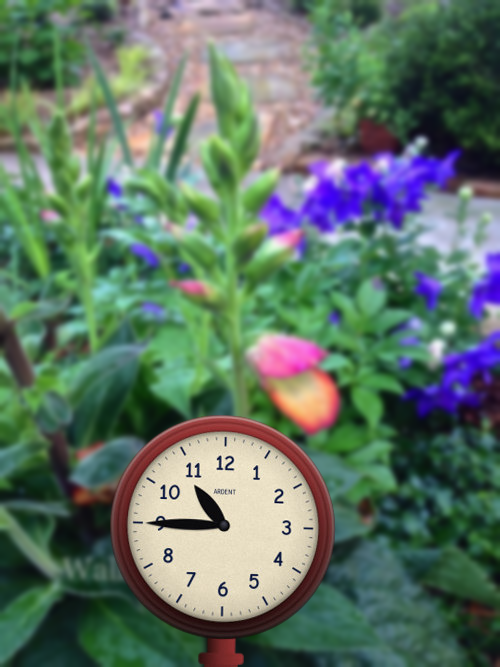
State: 10:45
